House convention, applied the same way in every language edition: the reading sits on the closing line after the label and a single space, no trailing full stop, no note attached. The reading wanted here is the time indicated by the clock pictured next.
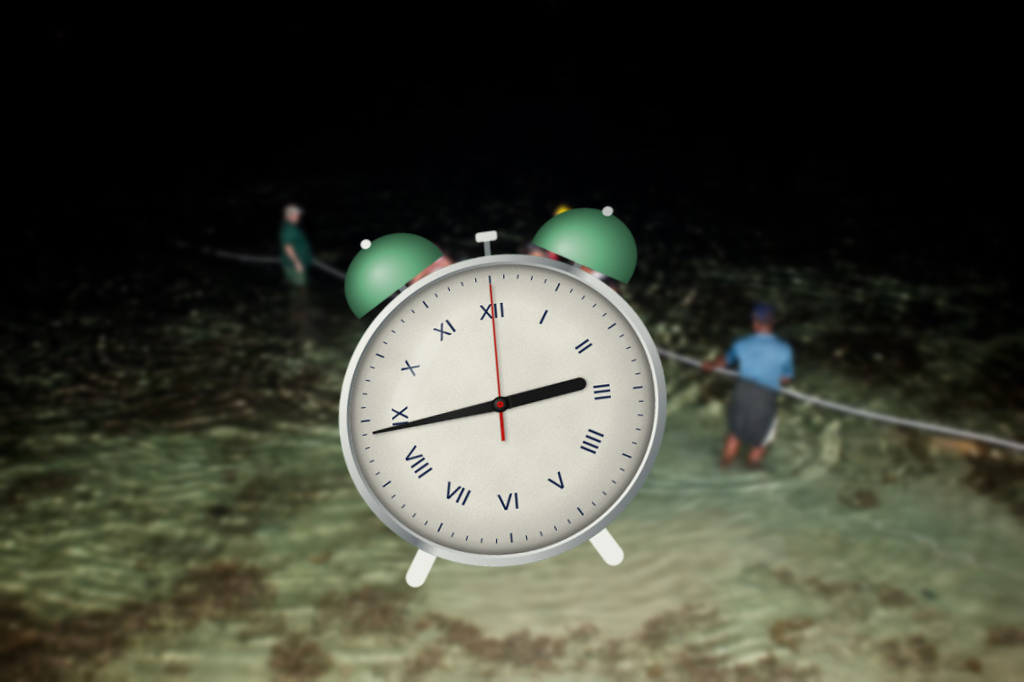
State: 2:44:00
